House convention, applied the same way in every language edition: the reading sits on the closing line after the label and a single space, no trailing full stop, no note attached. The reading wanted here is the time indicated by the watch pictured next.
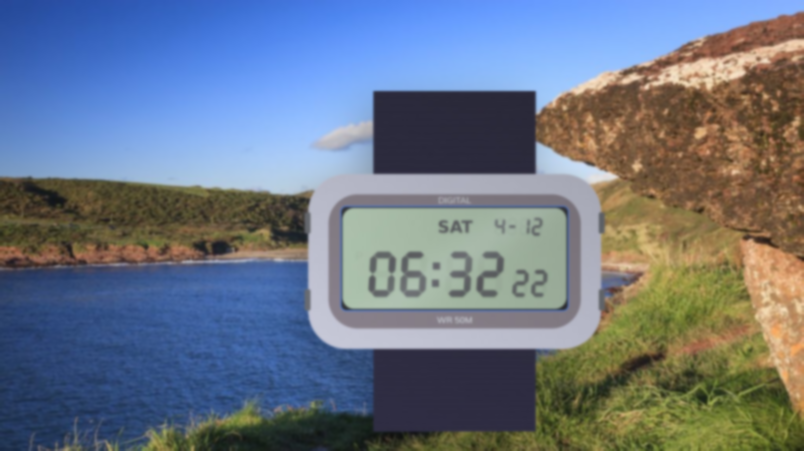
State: 6:32:22
